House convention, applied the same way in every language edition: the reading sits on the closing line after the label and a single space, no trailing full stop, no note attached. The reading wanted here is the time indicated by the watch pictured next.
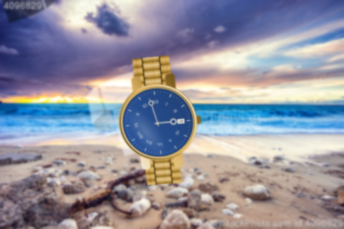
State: 2:58
